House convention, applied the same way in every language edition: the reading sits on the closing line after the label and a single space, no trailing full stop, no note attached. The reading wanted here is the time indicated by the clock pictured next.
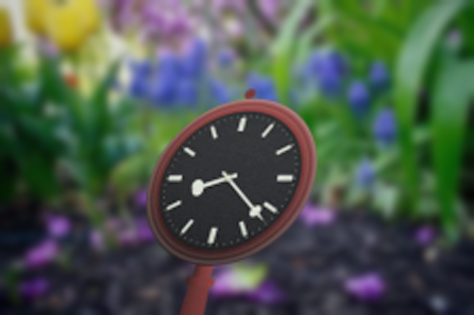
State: 8:22
